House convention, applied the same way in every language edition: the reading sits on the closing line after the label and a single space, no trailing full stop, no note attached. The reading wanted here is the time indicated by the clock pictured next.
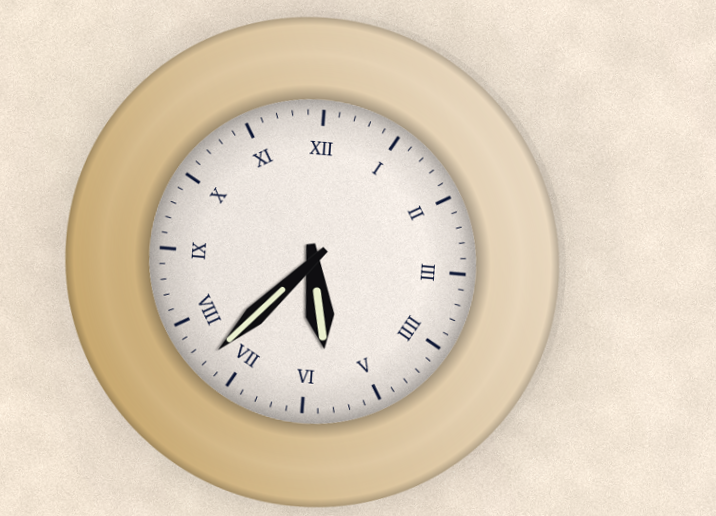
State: 5:37
